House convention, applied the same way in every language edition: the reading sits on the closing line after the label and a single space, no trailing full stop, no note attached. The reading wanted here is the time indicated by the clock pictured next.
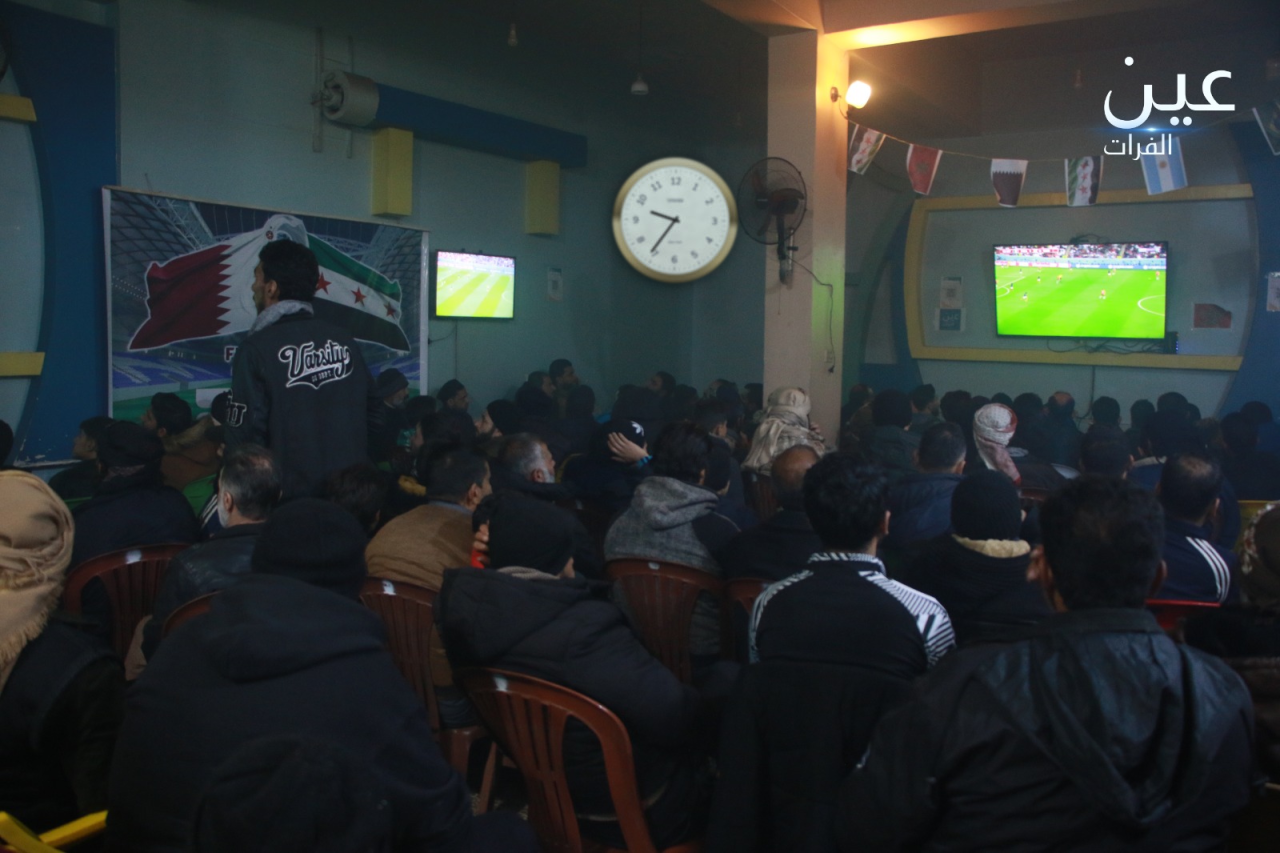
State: 9:36
